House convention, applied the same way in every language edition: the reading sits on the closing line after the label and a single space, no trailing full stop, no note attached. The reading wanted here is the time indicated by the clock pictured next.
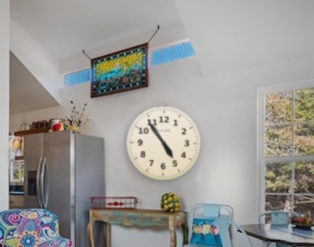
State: 4:54
